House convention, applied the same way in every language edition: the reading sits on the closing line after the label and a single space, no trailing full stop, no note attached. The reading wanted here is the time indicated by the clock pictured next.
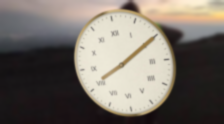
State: 8:10
